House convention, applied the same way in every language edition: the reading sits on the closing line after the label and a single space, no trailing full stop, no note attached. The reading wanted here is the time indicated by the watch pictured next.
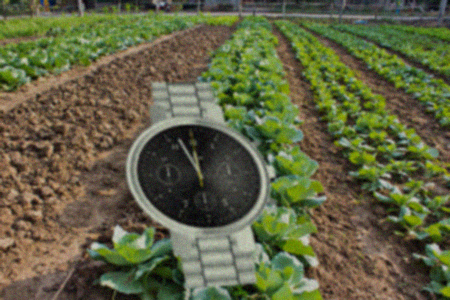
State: 11:57
